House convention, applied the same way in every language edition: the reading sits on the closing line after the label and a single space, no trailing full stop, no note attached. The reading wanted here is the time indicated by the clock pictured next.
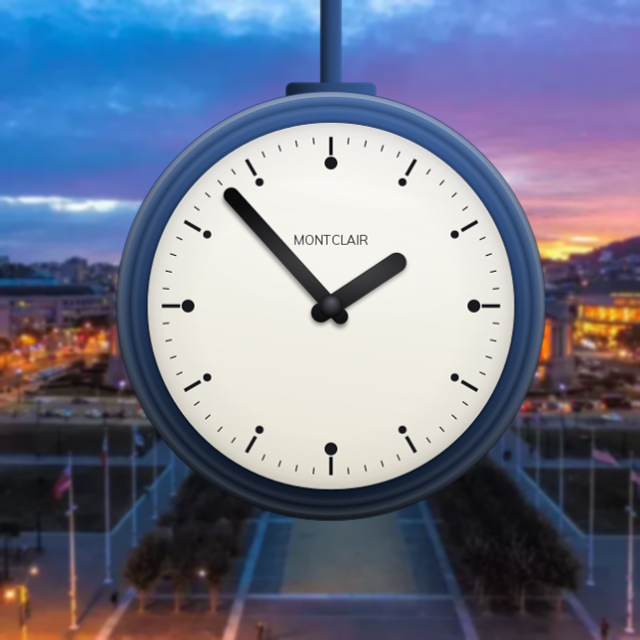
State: 1:53
